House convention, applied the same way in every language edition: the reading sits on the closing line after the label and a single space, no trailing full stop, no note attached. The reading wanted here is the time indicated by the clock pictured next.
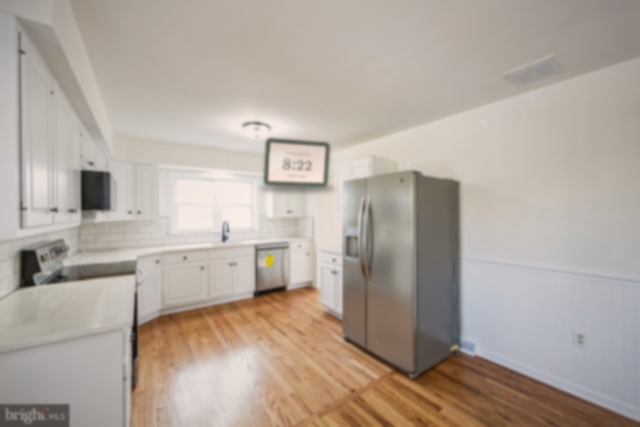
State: 8:22
